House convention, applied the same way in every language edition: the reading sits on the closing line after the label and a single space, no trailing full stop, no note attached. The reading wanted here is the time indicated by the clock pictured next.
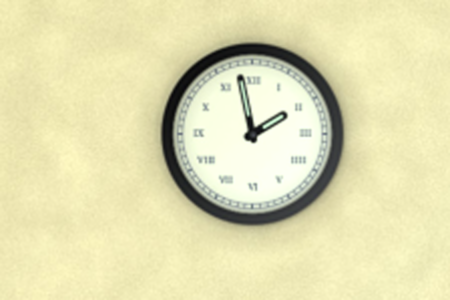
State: 1:58
